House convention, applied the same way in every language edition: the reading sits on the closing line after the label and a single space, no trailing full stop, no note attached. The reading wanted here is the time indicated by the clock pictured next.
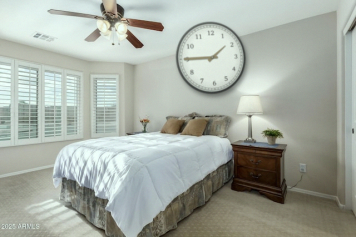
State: 1:45
